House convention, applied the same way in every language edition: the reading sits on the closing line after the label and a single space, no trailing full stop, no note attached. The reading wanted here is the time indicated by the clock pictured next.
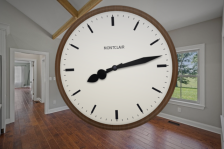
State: 8:13
